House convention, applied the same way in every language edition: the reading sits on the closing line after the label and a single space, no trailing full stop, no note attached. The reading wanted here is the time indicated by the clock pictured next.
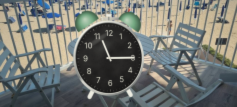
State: 11:15
